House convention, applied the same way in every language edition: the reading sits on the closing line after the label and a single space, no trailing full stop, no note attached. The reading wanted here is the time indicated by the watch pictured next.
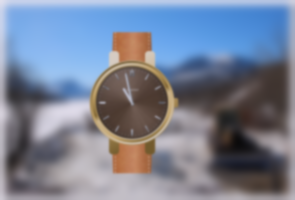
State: 10:58
